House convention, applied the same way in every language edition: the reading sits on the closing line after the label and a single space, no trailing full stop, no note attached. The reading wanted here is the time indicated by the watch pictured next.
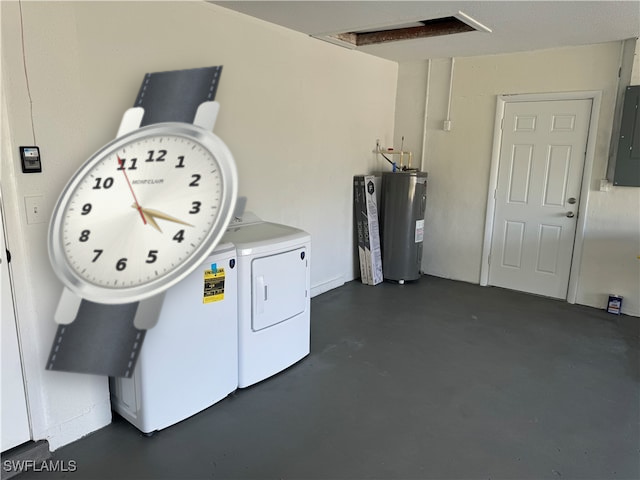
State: 4:17:54
